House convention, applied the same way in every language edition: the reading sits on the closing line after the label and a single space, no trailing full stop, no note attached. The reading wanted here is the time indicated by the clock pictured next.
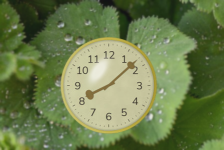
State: 8:08
